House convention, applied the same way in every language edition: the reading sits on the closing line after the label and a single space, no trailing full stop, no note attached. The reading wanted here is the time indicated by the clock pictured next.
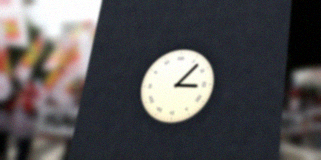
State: 3:07
